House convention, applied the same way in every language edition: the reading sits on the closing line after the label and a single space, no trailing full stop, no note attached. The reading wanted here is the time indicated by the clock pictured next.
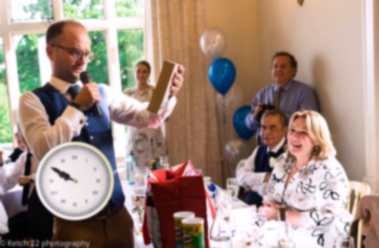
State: 9:50
